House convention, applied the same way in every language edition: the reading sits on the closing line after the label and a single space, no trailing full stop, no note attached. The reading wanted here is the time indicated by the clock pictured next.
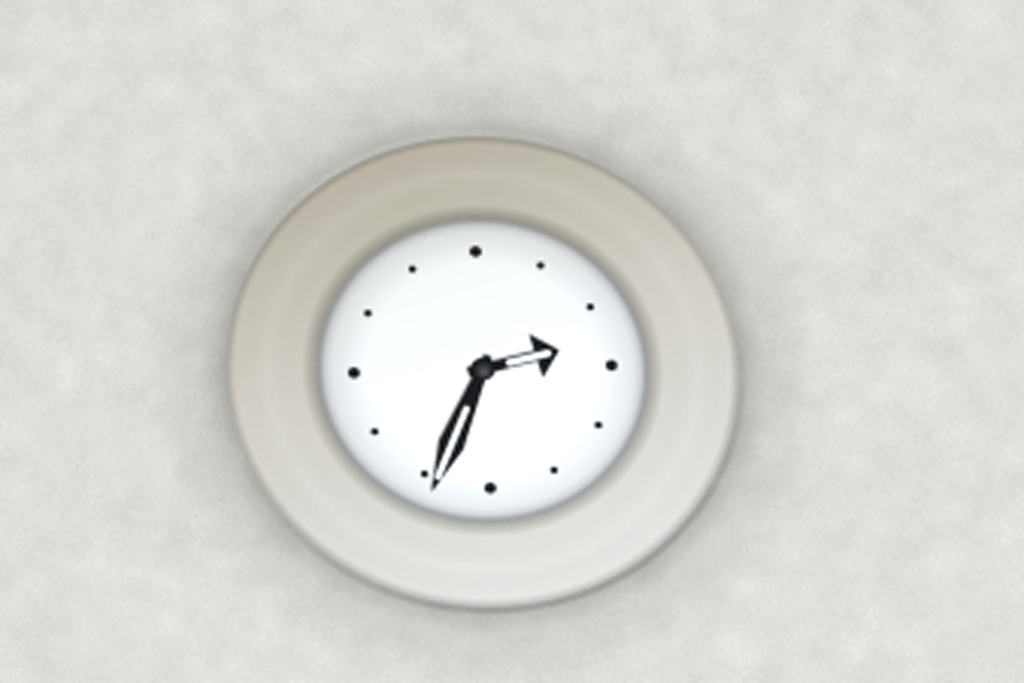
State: 2:34
